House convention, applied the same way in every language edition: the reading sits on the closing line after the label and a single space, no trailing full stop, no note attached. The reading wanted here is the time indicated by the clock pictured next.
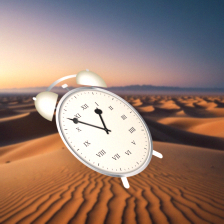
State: 12:53
